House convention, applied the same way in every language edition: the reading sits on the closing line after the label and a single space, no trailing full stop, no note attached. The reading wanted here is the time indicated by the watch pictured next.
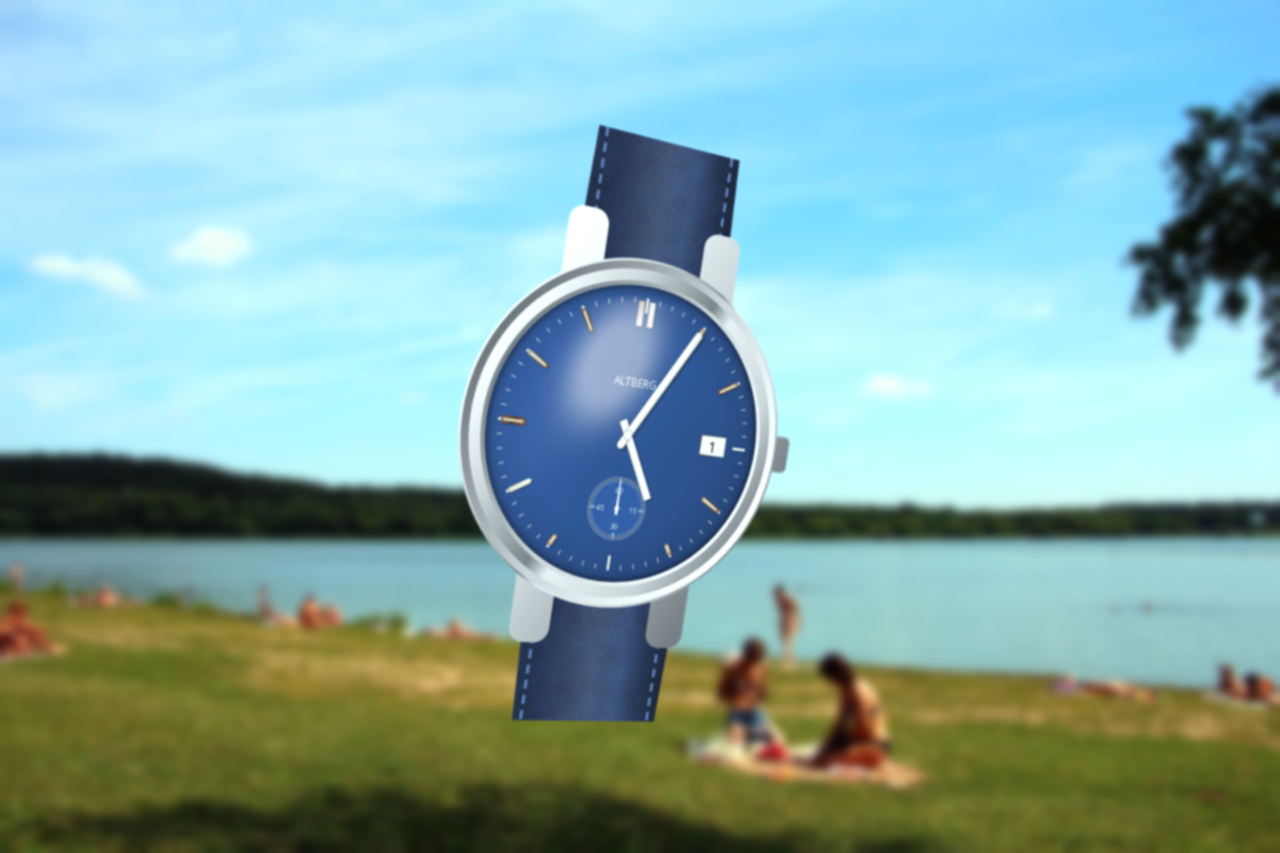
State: 5:05
